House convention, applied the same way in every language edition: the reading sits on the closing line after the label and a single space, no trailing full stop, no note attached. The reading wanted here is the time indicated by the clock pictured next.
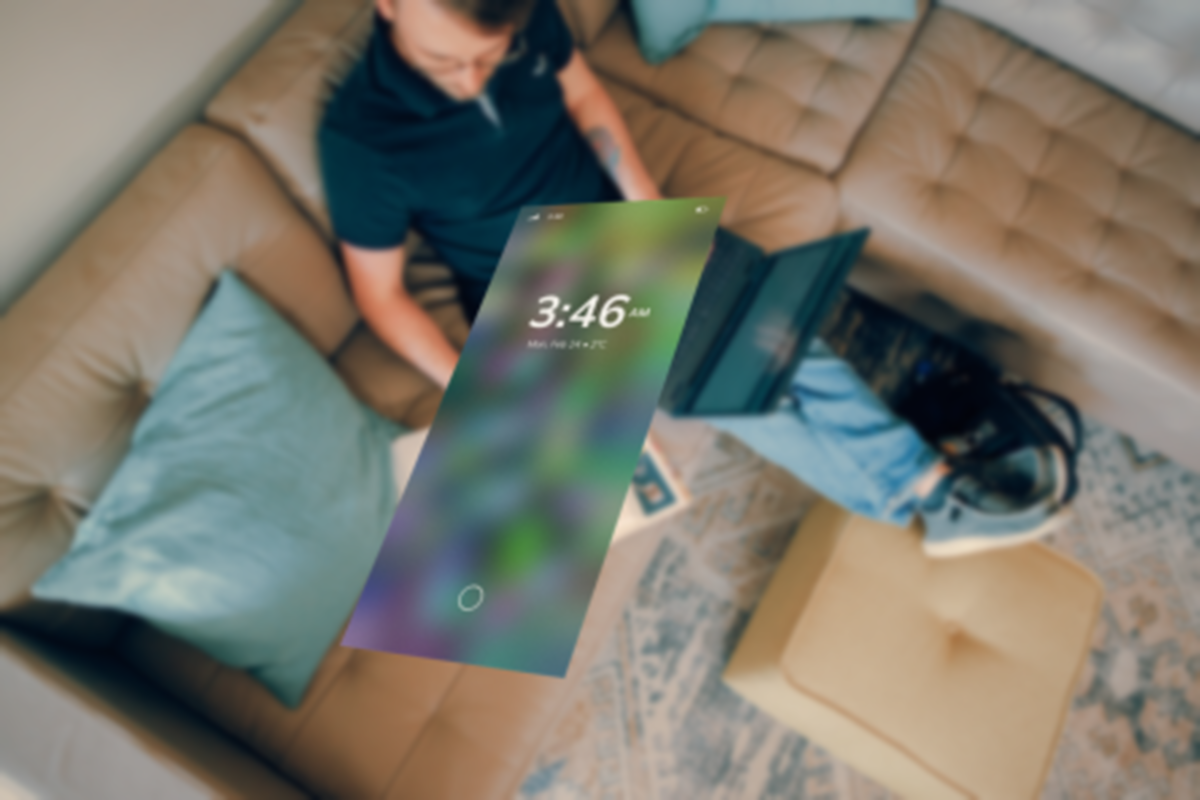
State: 3:46
